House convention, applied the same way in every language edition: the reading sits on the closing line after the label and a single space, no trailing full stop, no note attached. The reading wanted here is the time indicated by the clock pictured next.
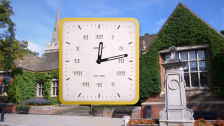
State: 12:13
